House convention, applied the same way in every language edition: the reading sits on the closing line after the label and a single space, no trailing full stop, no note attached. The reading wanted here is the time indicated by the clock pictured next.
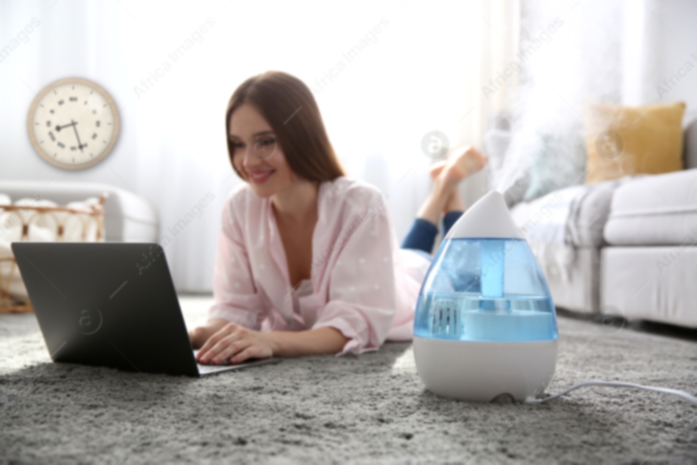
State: 8:27
